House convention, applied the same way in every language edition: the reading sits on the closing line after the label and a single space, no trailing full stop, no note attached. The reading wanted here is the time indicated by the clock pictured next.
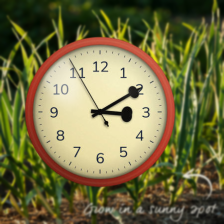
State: 3:09:55
